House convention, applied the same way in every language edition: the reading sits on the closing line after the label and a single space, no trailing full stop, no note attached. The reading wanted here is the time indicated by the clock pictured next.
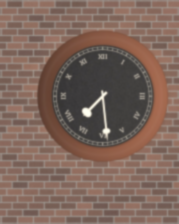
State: 7:29
